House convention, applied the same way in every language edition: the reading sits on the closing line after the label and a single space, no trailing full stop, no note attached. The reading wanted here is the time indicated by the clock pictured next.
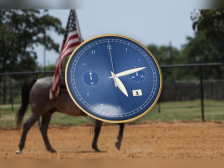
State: 5:13
